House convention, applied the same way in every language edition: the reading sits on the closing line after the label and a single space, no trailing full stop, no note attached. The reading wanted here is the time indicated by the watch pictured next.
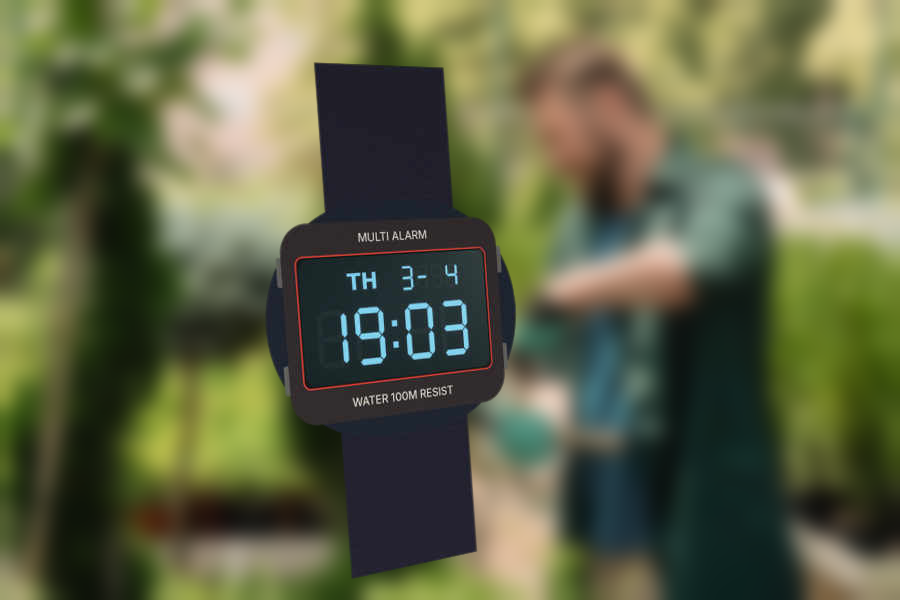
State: 19:03
